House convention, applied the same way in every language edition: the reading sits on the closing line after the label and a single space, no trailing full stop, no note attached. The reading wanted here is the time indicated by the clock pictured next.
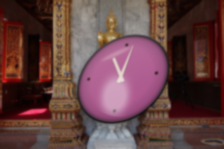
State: 11:02
